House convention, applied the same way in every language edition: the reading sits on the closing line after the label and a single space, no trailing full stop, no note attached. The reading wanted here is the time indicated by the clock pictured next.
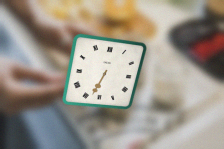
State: 6:33
